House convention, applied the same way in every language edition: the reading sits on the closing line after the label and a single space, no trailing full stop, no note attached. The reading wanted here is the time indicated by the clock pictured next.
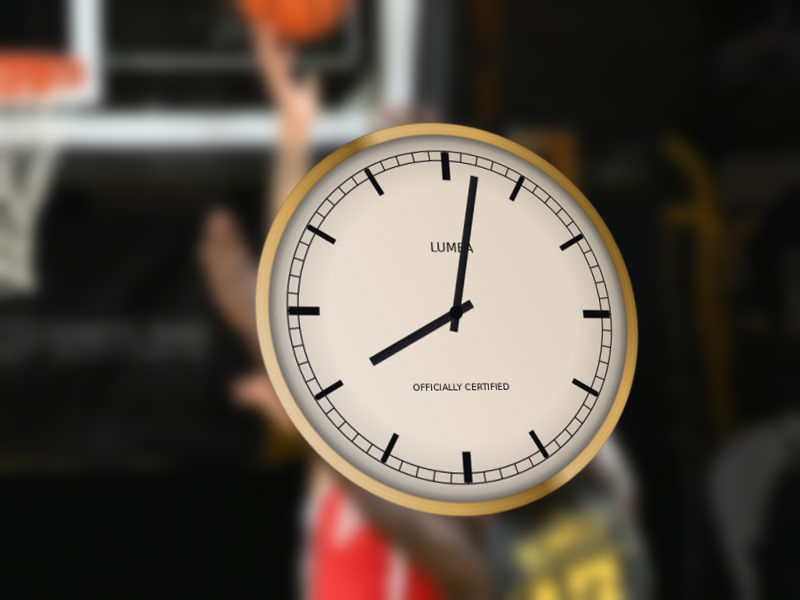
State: 8:02
